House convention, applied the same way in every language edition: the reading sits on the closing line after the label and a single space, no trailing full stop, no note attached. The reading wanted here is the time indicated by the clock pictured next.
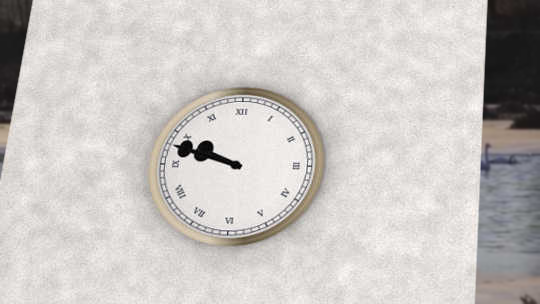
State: 9:48
